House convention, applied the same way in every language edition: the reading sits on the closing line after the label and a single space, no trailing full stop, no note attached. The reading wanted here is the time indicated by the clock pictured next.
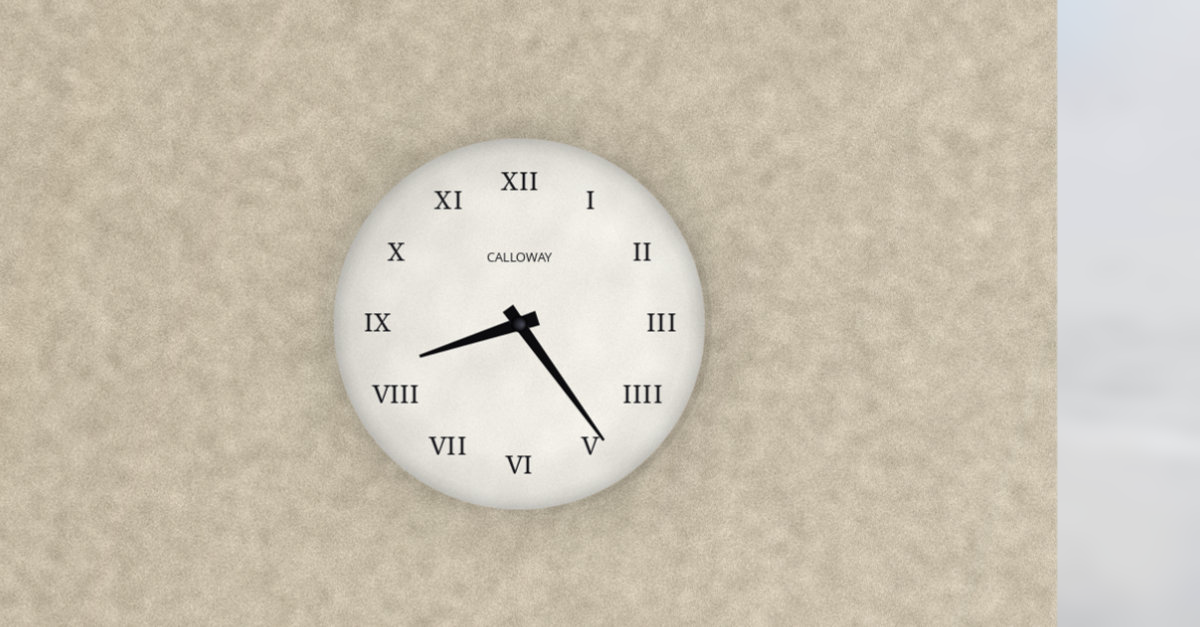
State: 8:24
